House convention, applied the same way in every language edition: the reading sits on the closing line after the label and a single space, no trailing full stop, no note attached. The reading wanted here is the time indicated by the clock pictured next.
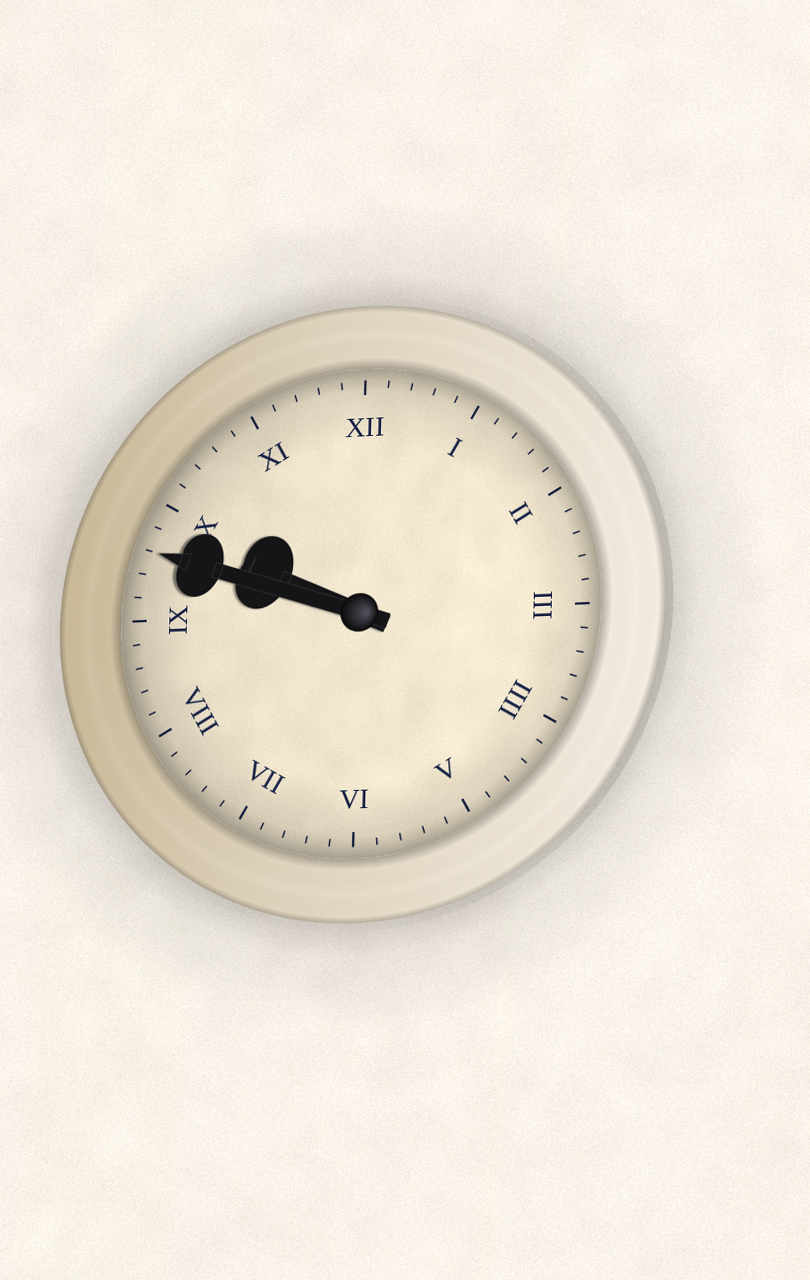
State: 9:48
